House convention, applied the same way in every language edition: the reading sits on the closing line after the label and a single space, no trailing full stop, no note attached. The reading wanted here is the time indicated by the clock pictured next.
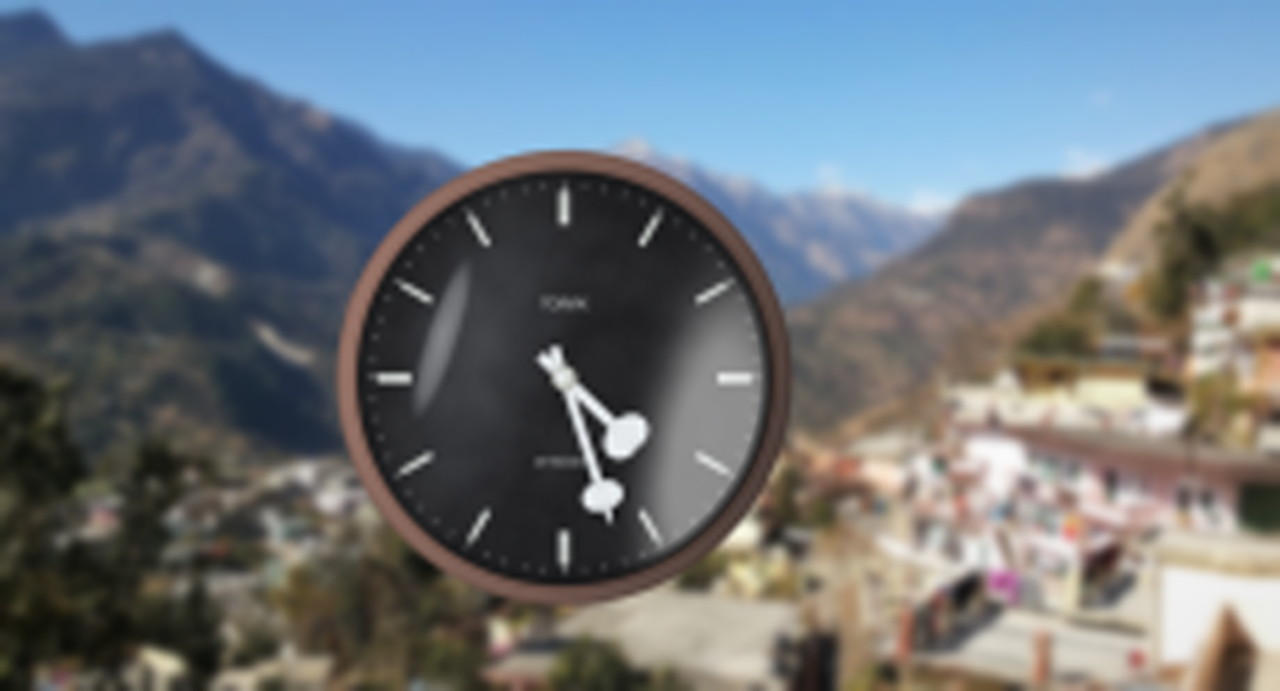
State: 4:27
